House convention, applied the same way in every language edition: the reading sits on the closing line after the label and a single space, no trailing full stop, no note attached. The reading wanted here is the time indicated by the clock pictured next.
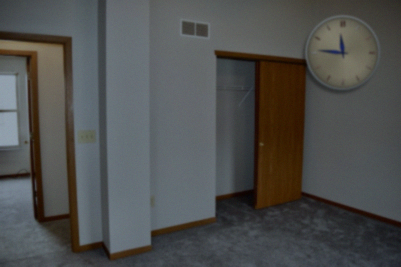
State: 11:46
